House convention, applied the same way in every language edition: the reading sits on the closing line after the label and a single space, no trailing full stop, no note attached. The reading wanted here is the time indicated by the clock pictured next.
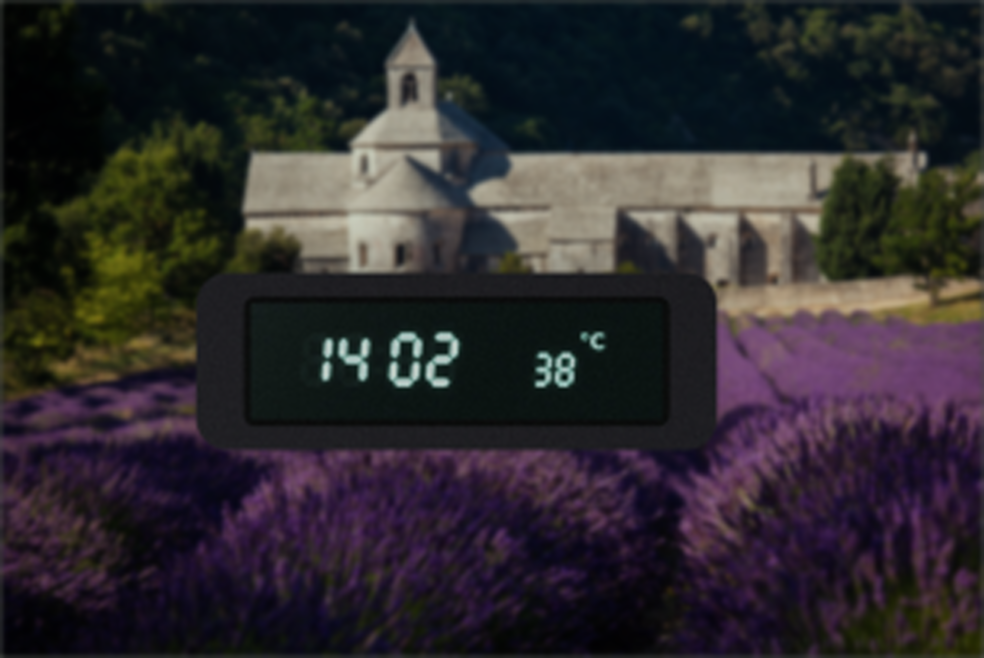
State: 14:02
